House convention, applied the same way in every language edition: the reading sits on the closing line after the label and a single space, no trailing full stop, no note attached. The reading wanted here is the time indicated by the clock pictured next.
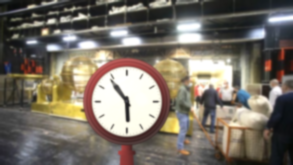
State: 5:54
